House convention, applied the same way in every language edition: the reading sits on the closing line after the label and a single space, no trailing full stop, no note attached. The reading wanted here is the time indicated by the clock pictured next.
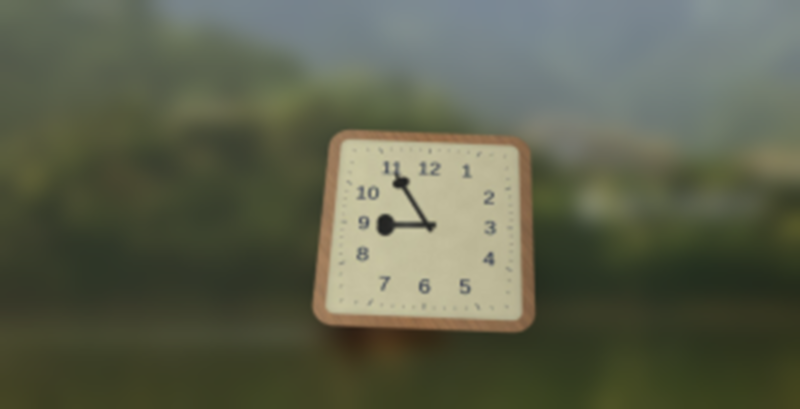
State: 8:55
